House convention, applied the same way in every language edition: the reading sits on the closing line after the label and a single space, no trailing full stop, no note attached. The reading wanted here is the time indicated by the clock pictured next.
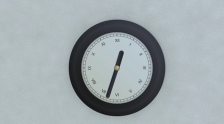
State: 12:33
